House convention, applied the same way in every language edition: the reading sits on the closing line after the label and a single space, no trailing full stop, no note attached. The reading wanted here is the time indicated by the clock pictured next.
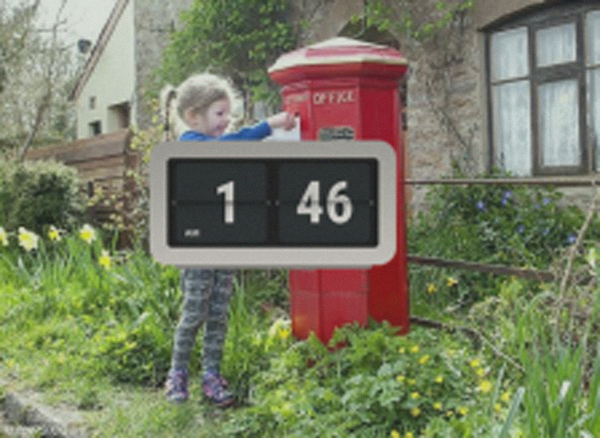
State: 1:46
